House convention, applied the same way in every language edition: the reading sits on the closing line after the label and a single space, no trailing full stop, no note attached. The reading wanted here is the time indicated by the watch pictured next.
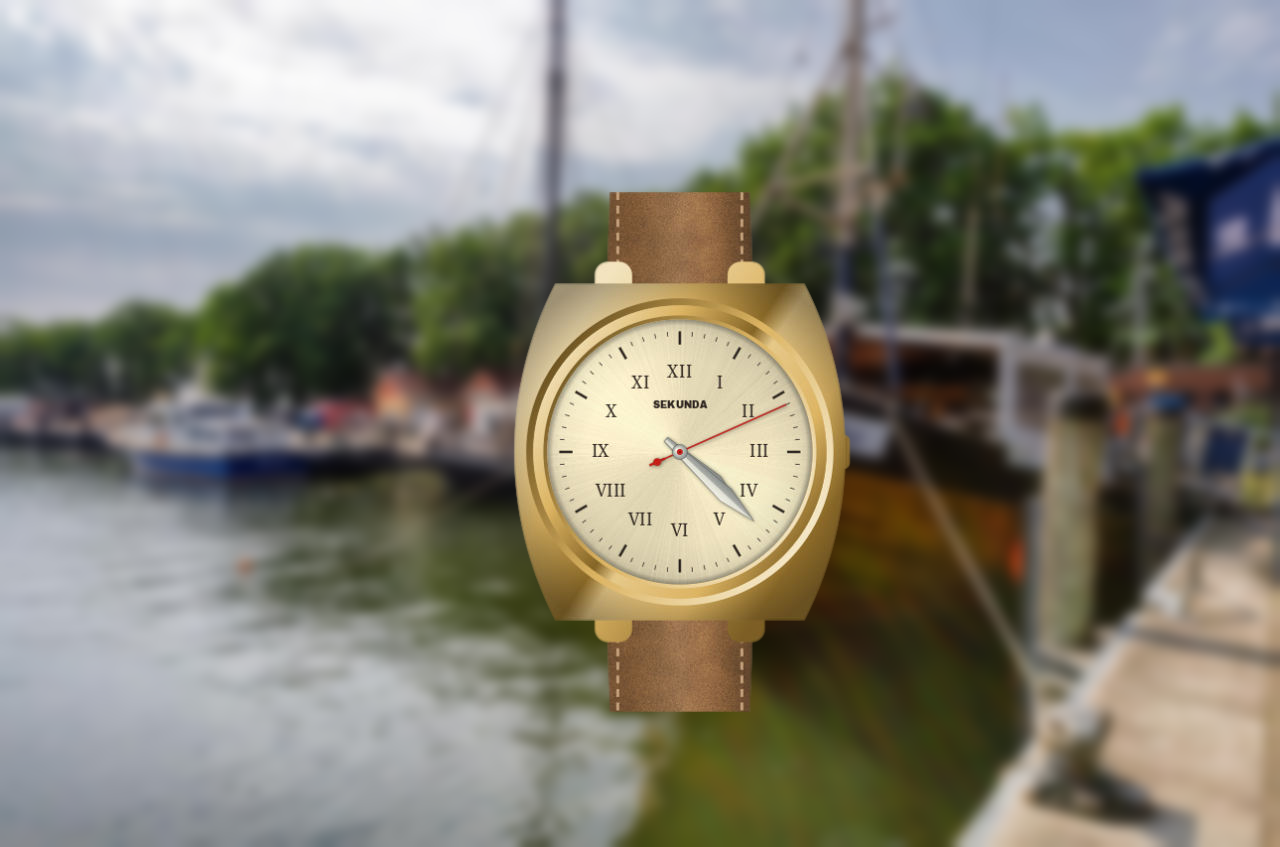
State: 4:22:11
